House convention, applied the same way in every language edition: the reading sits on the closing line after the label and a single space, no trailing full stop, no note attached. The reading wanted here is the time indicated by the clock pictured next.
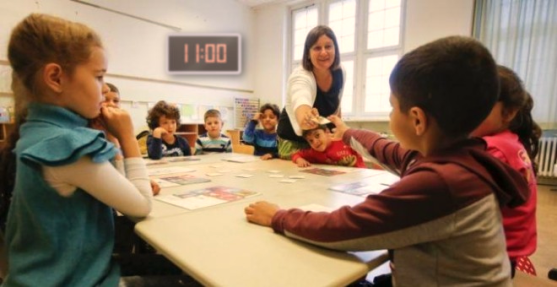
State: 11:00
